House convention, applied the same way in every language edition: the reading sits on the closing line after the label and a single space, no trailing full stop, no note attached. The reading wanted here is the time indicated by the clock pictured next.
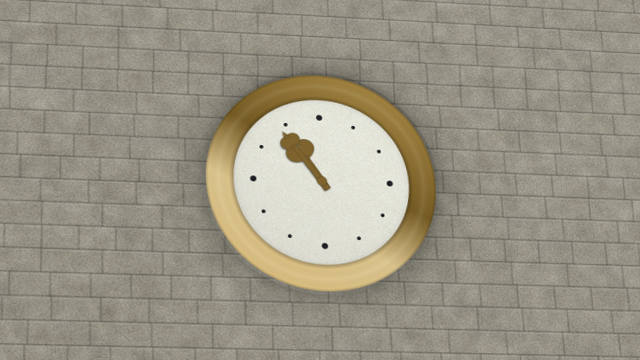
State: 10:54
